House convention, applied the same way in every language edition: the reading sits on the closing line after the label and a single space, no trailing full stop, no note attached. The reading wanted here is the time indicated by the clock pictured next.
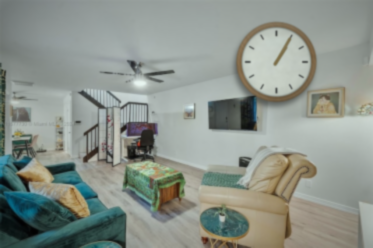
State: 1:05
